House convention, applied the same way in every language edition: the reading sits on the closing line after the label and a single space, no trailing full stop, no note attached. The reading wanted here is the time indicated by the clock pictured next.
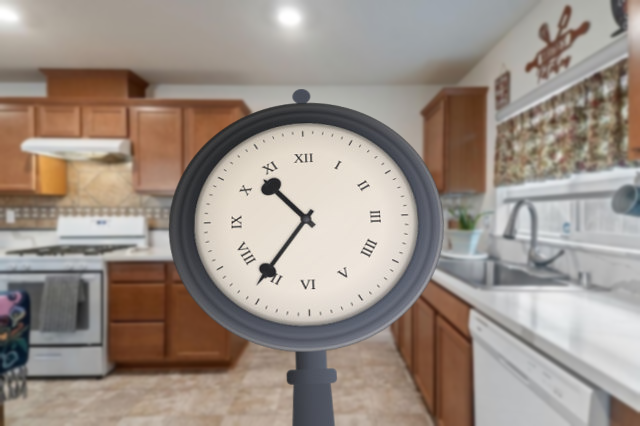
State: 10:36
